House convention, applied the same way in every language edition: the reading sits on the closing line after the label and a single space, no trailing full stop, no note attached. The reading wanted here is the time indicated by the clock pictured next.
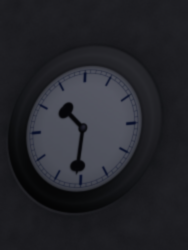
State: 10:31
